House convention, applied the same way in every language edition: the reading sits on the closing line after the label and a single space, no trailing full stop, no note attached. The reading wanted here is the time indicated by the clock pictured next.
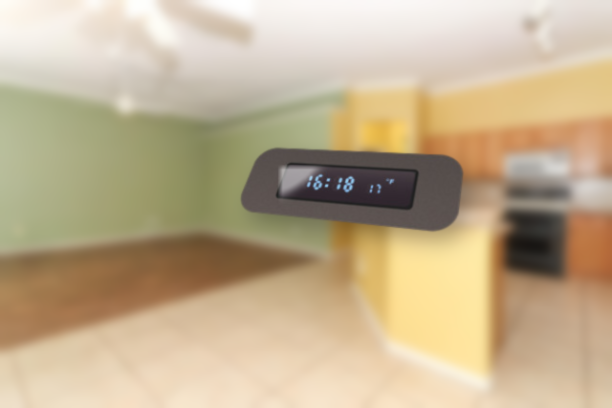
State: 16:18
